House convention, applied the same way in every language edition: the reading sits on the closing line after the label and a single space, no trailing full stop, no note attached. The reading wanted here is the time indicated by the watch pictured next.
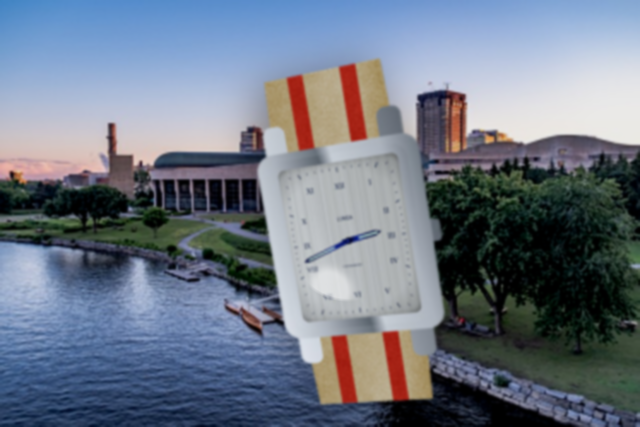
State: 2:42
